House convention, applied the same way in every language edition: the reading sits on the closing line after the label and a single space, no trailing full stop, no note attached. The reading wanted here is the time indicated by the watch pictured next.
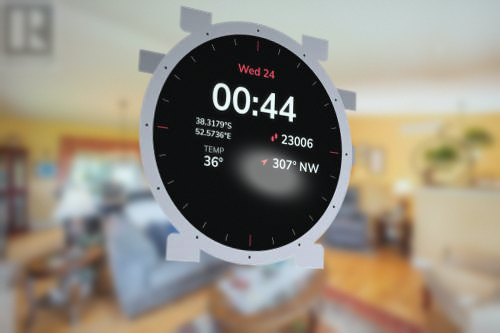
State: 0:44
